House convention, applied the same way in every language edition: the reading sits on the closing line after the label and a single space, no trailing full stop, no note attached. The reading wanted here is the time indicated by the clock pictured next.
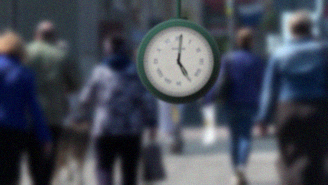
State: 5:01
